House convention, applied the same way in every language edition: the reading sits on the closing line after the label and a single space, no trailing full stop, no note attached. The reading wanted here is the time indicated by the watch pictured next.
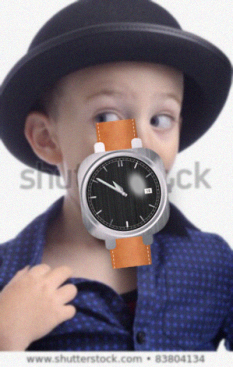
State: 10:51
